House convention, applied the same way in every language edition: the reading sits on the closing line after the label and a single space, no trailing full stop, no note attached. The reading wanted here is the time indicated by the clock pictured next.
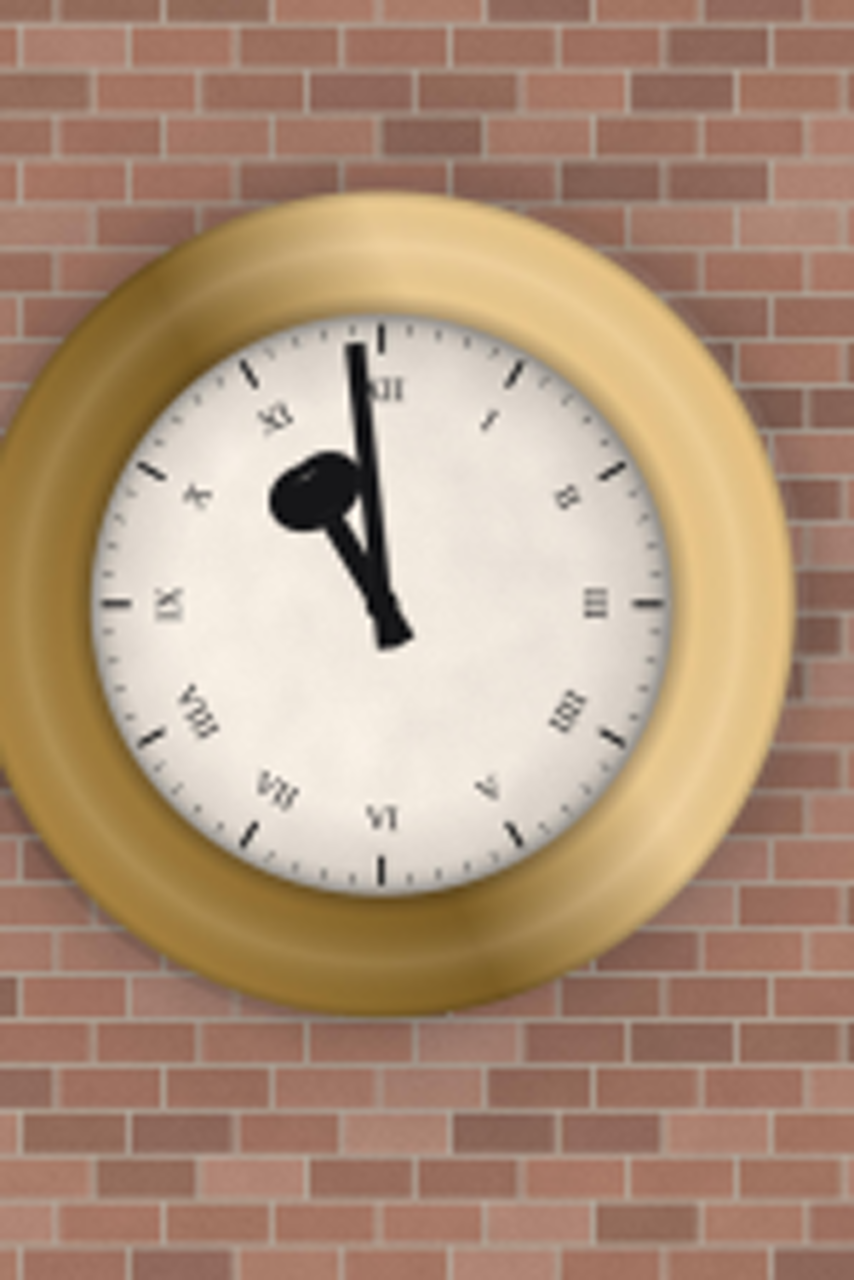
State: 10:59
